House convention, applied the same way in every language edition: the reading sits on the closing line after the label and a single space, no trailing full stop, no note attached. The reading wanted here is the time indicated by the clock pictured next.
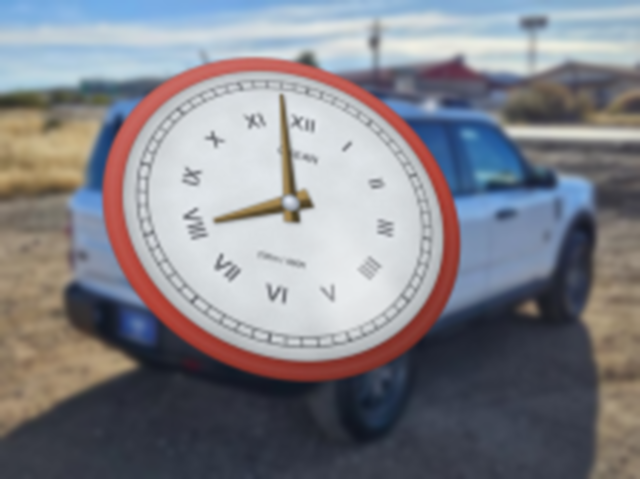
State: 7:58
